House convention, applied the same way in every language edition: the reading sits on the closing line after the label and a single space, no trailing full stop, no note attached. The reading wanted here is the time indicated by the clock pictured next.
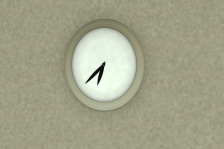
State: 6:38
